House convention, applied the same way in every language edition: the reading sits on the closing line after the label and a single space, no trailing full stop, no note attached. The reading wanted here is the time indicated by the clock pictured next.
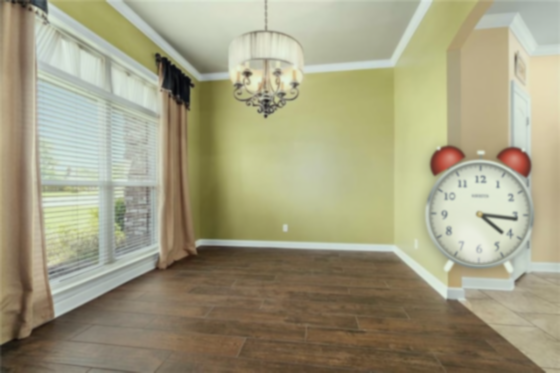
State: 4:16
